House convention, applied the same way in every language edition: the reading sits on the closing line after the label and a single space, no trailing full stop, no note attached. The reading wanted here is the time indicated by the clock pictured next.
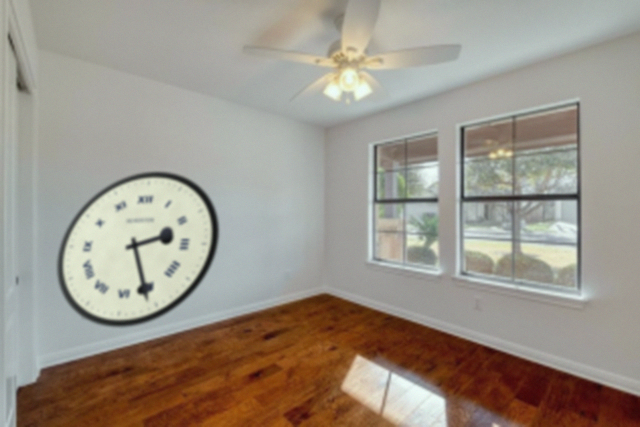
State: 2:26
